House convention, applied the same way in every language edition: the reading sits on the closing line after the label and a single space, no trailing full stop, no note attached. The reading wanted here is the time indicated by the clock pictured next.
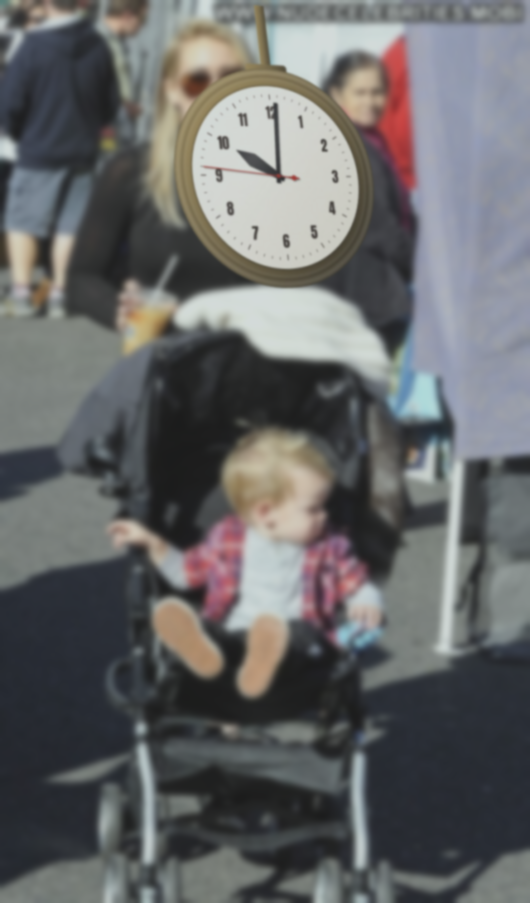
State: 10:00:46
